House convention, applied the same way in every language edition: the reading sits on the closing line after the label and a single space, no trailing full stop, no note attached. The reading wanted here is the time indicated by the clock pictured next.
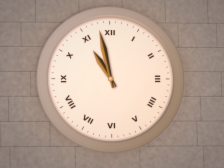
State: 10:58
